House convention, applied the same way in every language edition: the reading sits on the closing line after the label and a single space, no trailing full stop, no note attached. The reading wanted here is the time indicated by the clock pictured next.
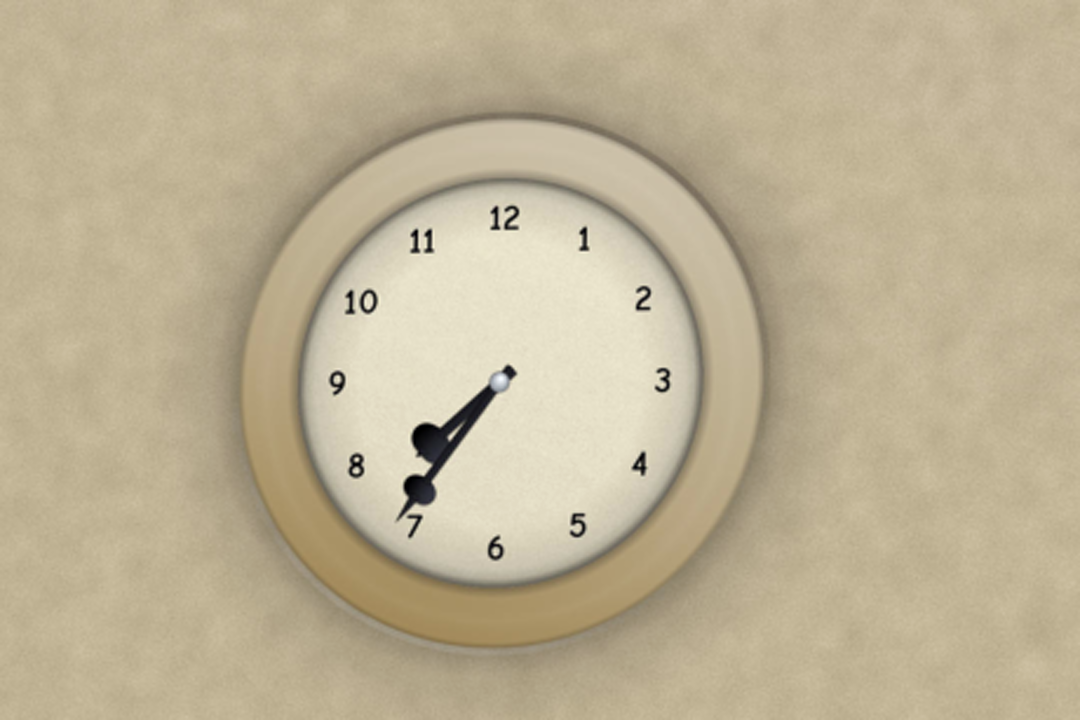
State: 7:36
